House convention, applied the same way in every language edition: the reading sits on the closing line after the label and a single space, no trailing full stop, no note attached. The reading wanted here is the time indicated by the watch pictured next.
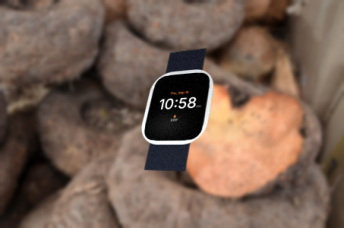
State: 10:58
